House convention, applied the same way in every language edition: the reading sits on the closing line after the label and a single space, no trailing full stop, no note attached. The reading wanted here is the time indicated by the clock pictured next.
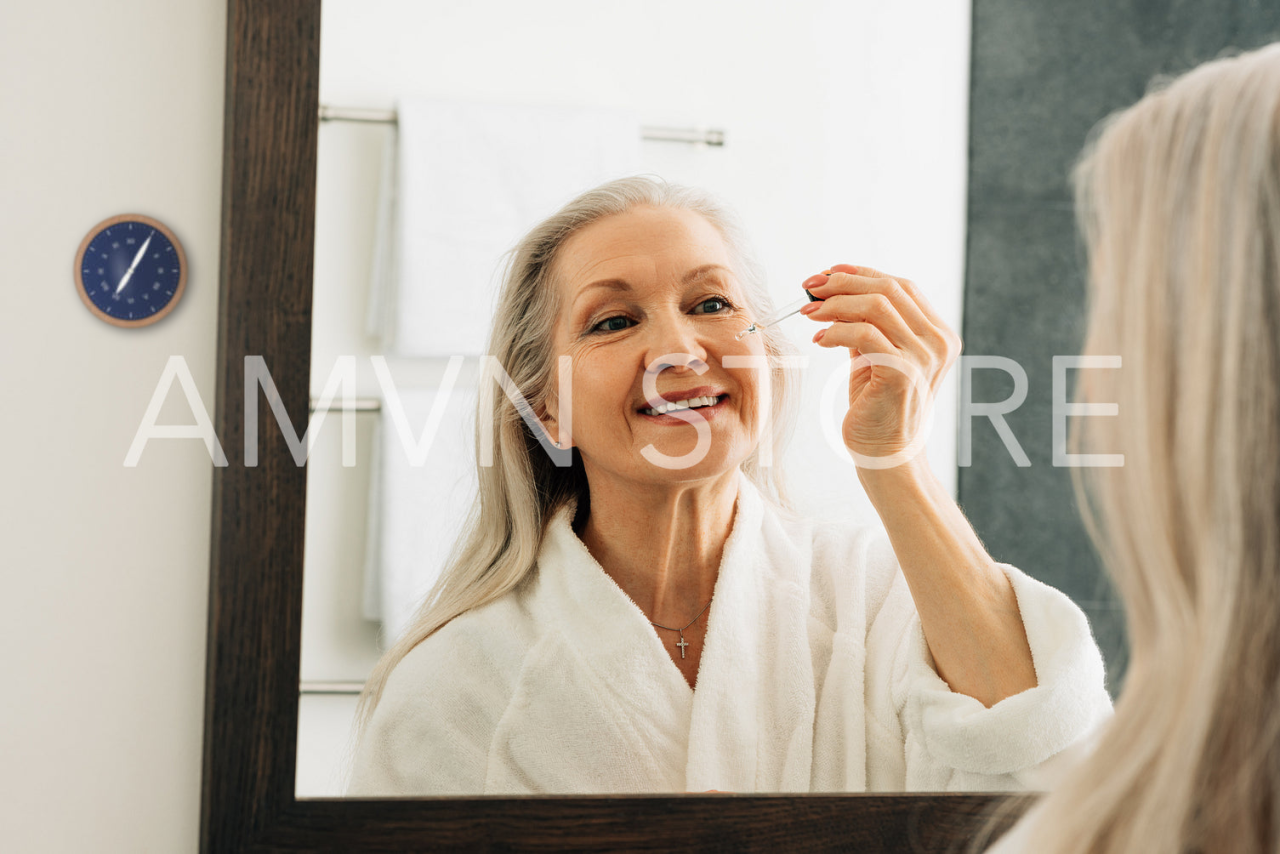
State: 7:05
